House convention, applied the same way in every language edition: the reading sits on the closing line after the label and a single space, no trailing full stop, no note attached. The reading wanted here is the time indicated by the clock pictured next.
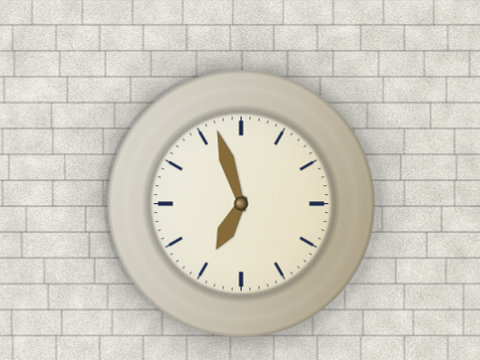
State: 6:57
